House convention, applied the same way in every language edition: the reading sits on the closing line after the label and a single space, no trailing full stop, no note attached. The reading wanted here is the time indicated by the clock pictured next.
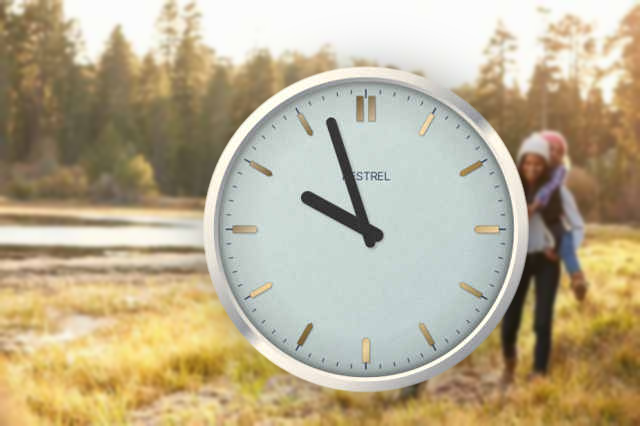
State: 9:57
